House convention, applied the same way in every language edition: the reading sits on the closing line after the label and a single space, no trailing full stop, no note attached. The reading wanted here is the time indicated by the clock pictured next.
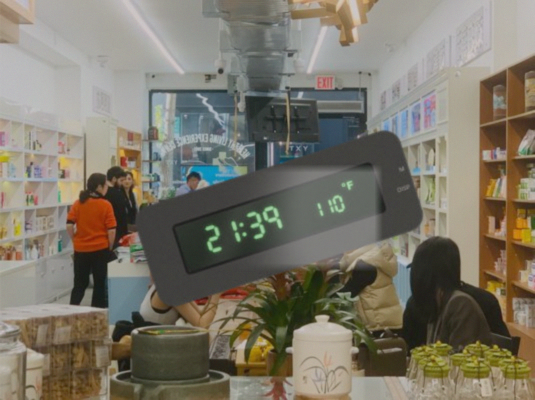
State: 21:39
